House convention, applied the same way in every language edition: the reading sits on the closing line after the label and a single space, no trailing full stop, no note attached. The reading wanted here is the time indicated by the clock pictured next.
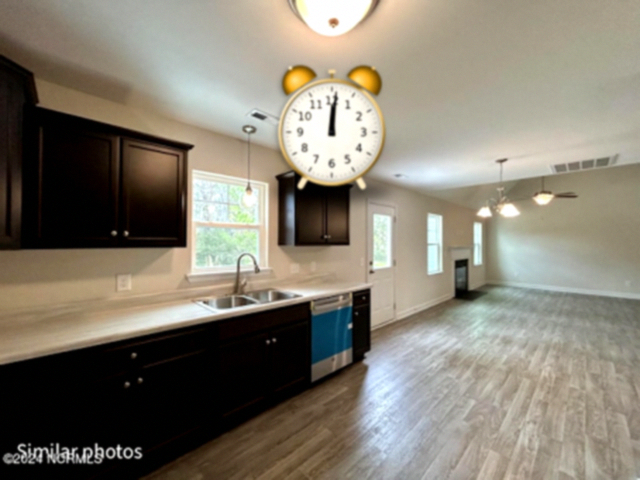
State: 12:01
